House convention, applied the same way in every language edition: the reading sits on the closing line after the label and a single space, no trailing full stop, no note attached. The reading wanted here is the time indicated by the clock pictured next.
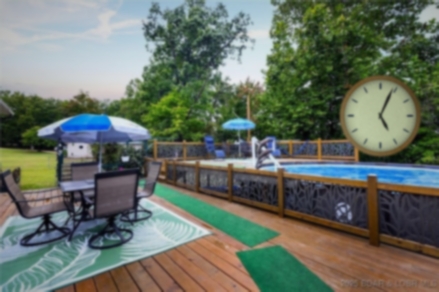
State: 5:04
